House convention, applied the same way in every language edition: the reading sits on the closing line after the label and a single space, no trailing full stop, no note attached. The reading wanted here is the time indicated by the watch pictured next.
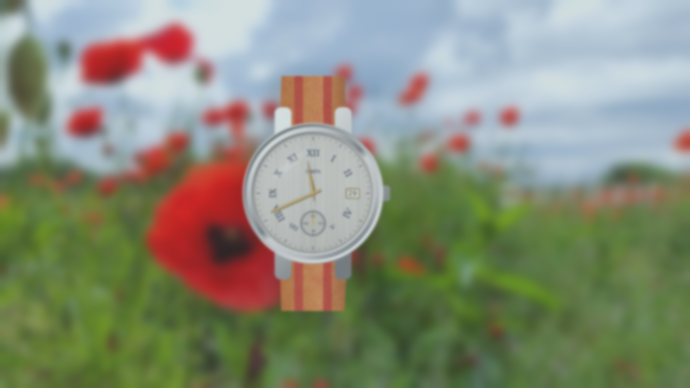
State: 11:41
